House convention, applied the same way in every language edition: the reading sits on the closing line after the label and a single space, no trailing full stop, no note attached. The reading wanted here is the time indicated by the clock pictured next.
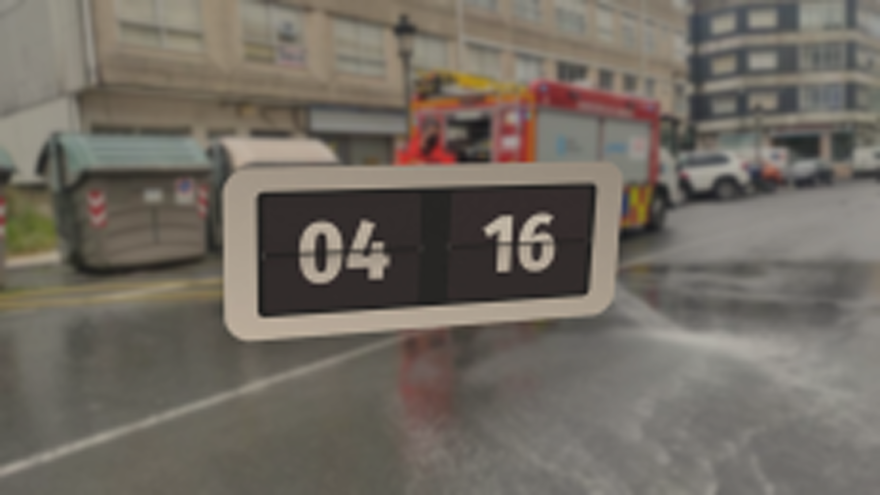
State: 4:16
